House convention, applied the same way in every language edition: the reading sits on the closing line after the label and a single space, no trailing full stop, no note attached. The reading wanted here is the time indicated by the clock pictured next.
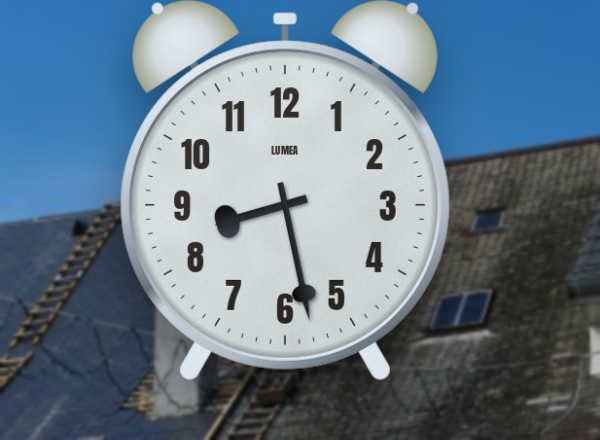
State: 8:28
